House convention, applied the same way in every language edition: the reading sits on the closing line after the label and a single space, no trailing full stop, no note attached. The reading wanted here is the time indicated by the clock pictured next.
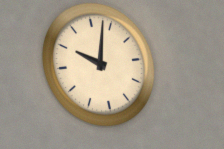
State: 10:03
